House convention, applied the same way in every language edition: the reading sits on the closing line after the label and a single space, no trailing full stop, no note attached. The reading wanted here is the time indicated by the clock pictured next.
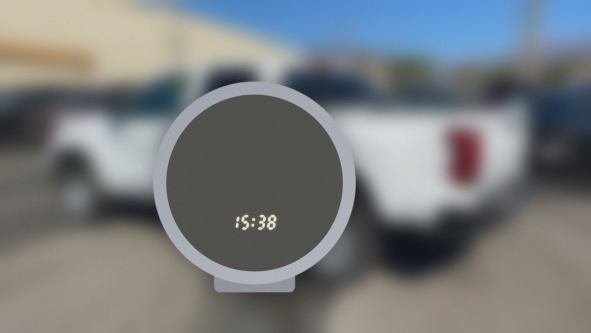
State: 15:38
